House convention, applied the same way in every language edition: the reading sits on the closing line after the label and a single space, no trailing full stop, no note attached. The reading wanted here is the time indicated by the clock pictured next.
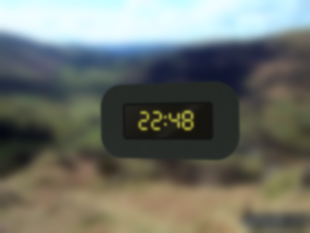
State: 22:48
